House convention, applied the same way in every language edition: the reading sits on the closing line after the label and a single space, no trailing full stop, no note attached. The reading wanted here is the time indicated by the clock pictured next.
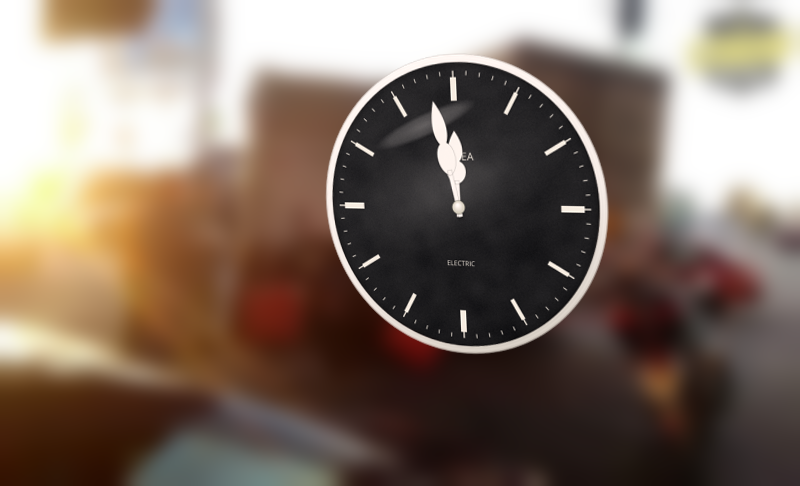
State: 11:58
